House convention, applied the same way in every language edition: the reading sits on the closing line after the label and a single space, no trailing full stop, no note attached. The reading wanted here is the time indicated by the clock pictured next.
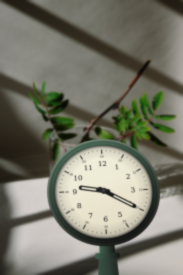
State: 9:20
